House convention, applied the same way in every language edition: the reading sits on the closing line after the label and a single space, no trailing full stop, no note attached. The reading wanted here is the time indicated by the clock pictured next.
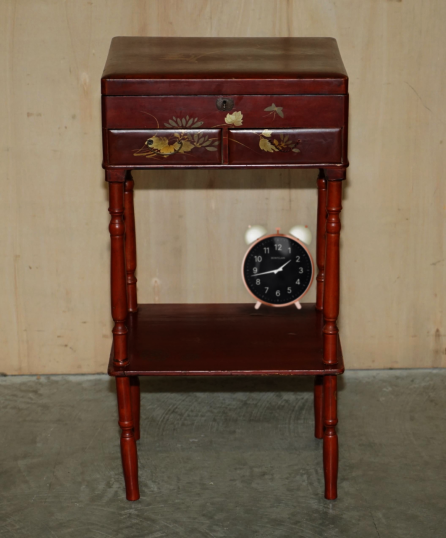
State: 1:43
